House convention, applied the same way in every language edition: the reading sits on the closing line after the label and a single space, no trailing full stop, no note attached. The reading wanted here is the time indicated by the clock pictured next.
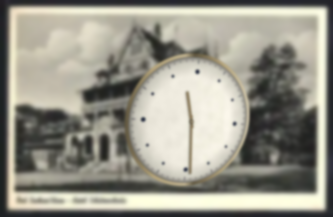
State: 11:29
